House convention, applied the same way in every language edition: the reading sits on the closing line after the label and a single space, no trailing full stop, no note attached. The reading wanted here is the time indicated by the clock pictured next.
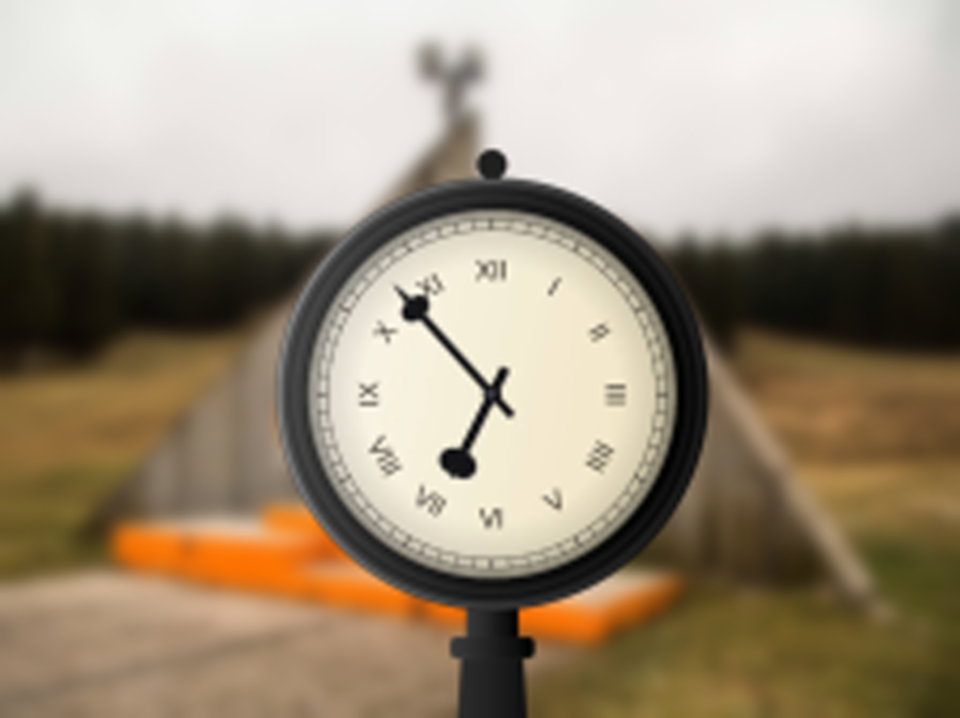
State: 6:53
